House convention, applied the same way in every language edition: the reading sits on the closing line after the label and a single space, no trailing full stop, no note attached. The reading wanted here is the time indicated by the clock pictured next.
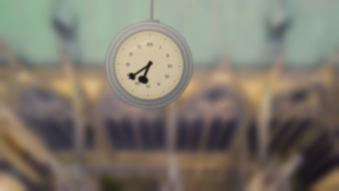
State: 6:39
